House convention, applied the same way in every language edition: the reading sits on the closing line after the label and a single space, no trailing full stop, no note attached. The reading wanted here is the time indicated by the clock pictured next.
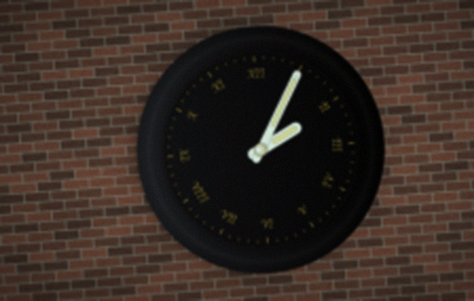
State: 2:05
